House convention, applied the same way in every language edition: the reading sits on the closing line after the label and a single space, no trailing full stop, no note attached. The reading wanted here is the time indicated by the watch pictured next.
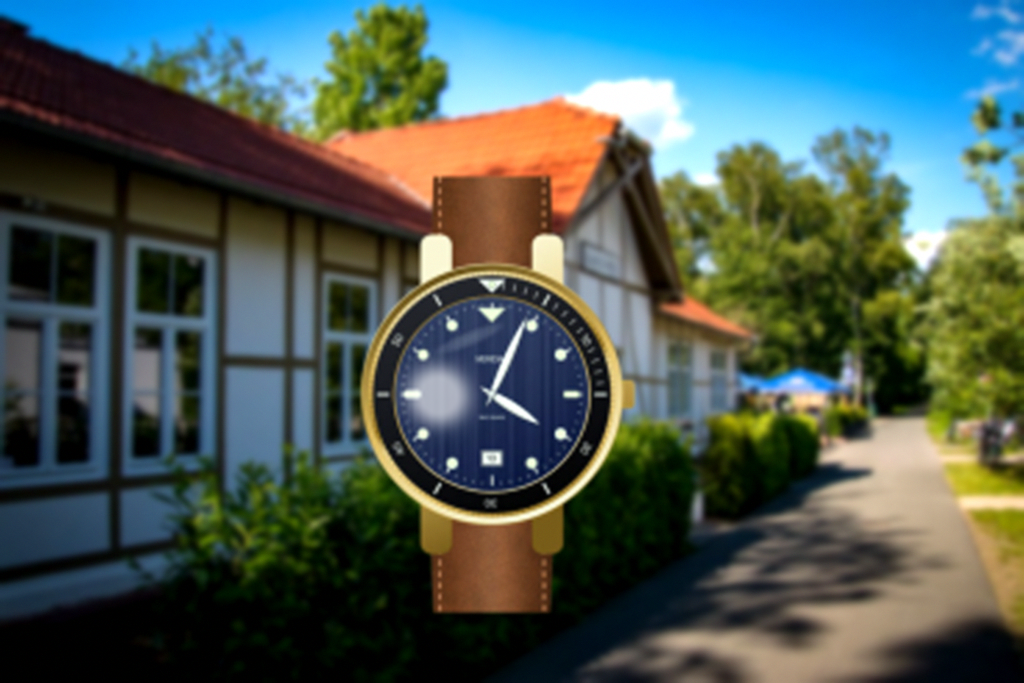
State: 4:04
